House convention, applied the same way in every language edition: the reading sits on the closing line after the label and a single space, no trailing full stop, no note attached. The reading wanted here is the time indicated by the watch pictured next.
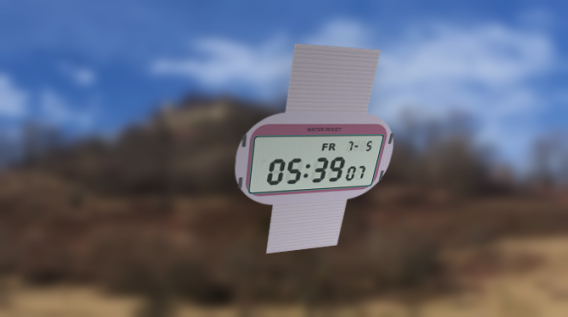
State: 5:39:07
